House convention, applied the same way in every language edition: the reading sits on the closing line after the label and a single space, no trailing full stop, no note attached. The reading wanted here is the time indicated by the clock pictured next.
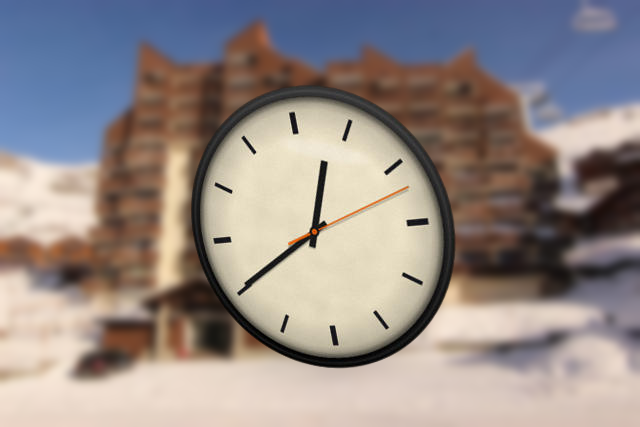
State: 12:40:12
